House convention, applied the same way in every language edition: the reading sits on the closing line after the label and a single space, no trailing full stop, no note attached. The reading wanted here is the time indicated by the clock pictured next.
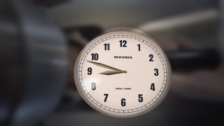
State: 8:48
